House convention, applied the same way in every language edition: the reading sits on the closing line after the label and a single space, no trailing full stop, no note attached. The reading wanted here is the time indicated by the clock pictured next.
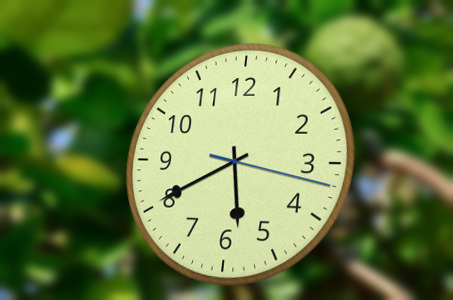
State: 5:40:17
